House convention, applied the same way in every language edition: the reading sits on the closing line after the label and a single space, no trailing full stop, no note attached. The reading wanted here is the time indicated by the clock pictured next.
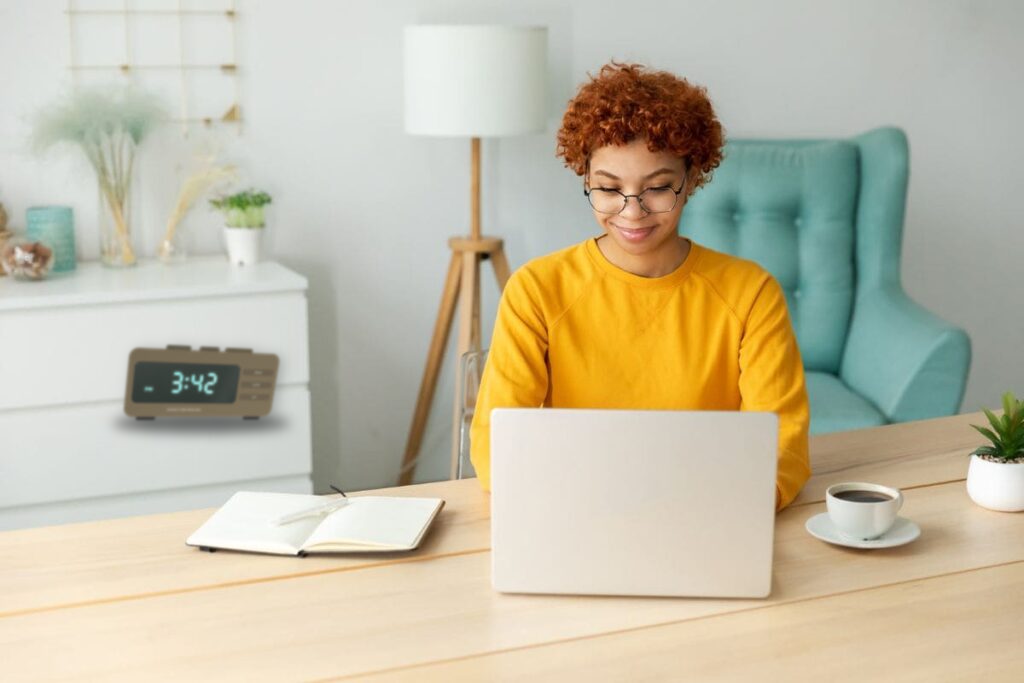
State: 3:42
